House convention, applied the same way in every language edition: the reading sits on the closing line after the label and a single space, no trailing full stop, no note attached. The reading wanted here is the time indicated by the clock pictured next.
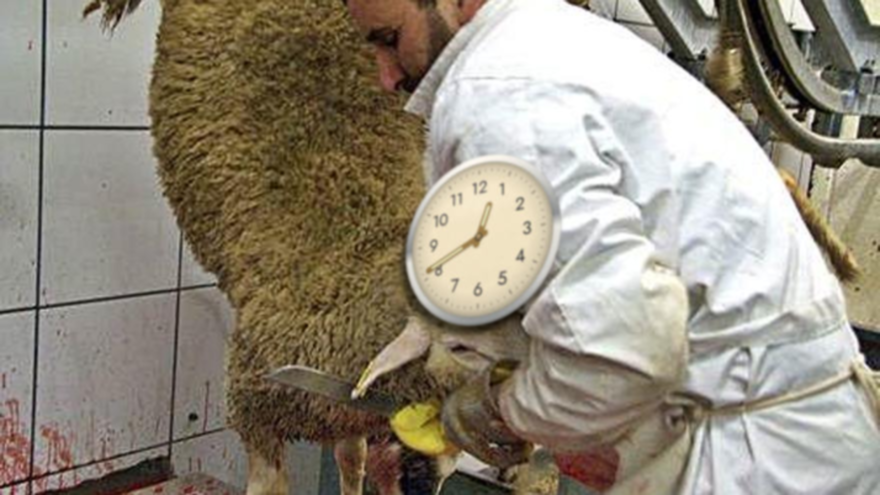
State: 12:41
